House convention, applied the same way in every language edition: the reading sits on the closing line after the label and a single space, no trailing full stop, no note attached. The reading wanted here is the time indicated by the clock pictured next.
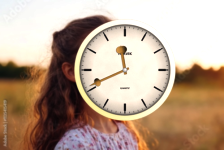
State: 11:41
